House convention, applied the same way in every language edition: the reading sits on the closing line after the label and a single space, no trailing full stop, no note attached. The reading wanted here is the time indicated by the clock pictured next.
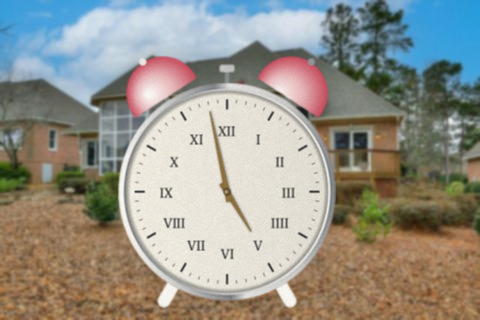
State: 4:58
